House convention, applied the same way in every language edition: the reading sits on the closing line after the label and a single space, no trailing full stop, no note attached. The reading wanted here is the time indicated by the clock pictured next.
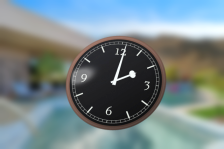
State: 2:01
